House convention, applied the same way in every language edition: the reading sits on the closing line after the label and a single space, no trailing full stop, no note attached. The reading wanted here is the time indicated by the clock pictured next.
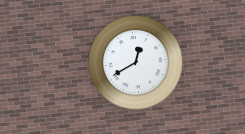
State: 12:41
